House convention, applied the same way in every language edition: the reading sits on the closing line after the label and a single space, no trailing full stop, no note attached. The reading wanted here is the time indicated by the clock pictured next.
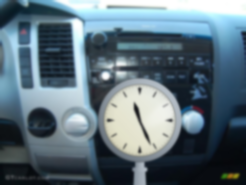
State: 11:26
